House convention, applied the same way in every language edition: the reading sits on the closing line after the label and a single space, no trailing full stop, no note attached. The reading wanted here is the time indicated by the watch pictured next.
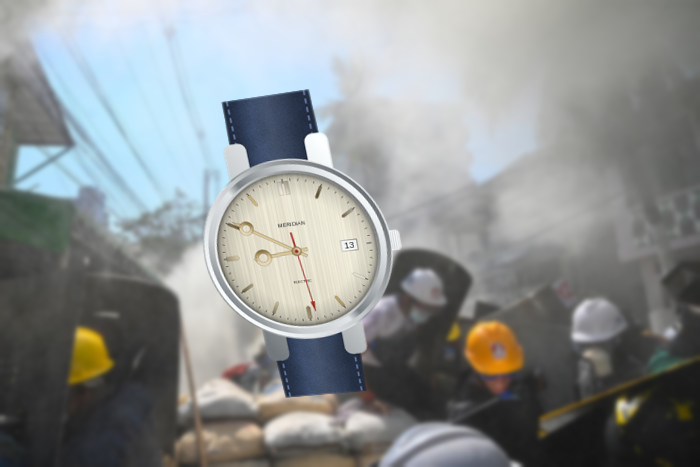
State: 8:50:29
